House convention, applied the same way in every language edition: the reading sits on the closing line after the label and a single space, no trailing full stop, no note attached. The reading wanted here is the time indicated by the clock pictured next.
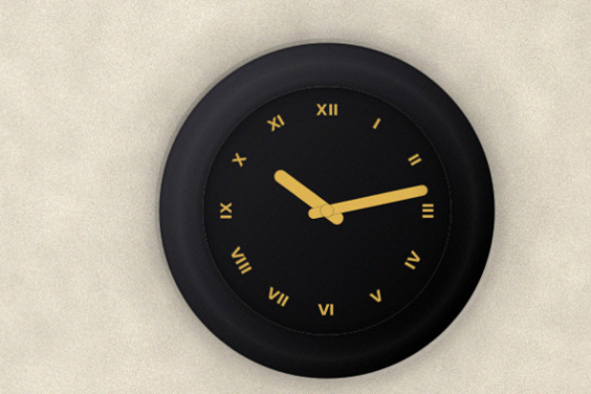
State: 10:13
